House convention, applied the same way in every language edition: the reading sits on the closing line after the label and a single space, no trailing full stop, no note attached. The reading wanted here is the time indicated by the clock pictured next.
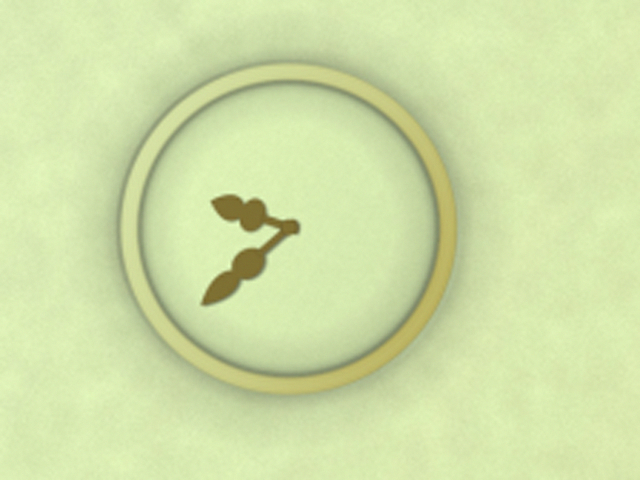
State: 9:38
